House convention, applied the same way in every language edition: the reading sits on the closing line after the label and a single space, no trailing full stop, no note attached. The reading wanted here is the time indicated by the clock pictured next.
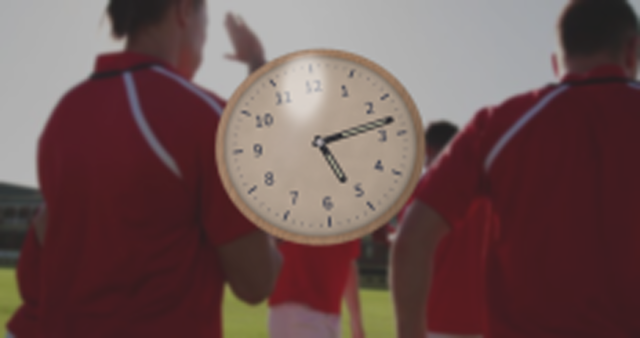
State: 5:13
